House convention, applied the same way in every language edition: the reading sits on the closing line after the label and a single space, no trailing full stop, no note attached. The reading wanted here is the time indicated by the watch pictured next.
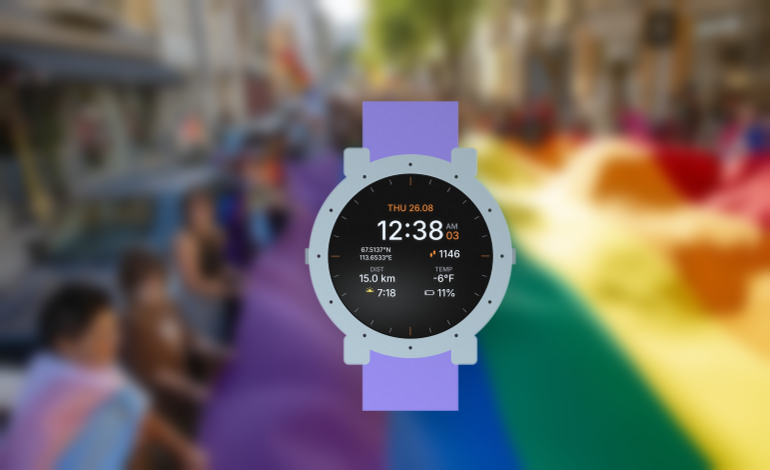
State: 12:38:03
